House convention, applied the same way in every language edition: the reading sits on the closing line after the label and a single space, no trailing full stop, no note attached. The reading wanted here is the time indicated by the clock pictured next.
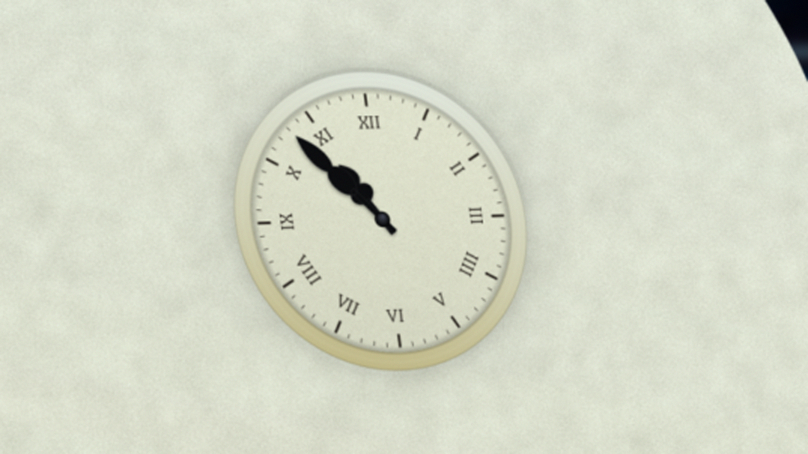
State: 10:53
